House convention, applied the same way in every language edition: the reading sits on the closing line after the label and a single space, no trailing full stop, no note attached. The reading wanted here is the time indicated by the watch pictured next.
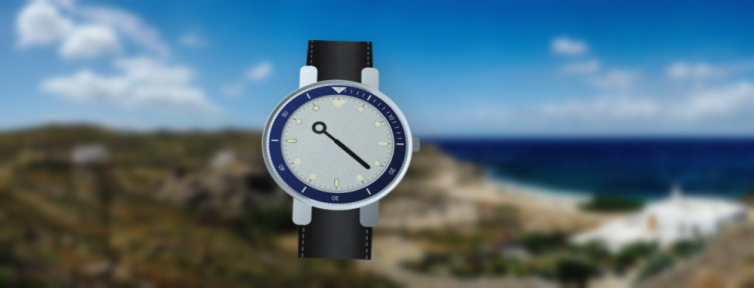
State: 10:22
